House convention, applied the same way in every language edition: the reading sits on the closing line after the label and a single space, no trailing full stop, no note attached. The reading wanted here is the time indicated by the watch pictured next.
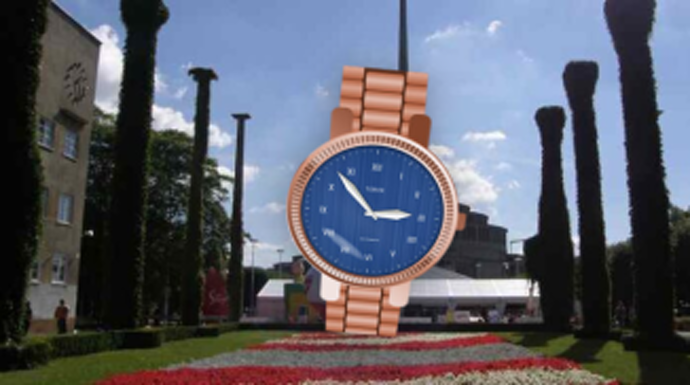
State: 2:53
